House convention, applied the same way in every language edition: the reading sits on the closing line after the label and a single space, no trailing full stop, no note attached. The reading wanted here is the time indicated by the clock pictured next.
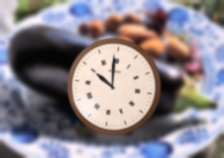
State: 9:59
